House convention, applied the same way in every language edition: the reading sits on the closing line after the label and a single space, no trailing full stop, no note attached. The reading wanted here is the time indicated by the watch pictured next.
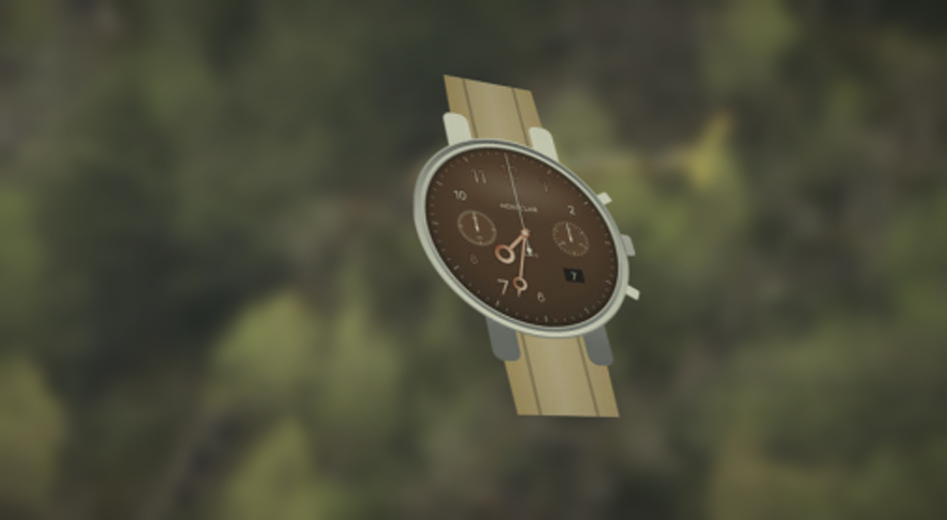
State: 7:33
